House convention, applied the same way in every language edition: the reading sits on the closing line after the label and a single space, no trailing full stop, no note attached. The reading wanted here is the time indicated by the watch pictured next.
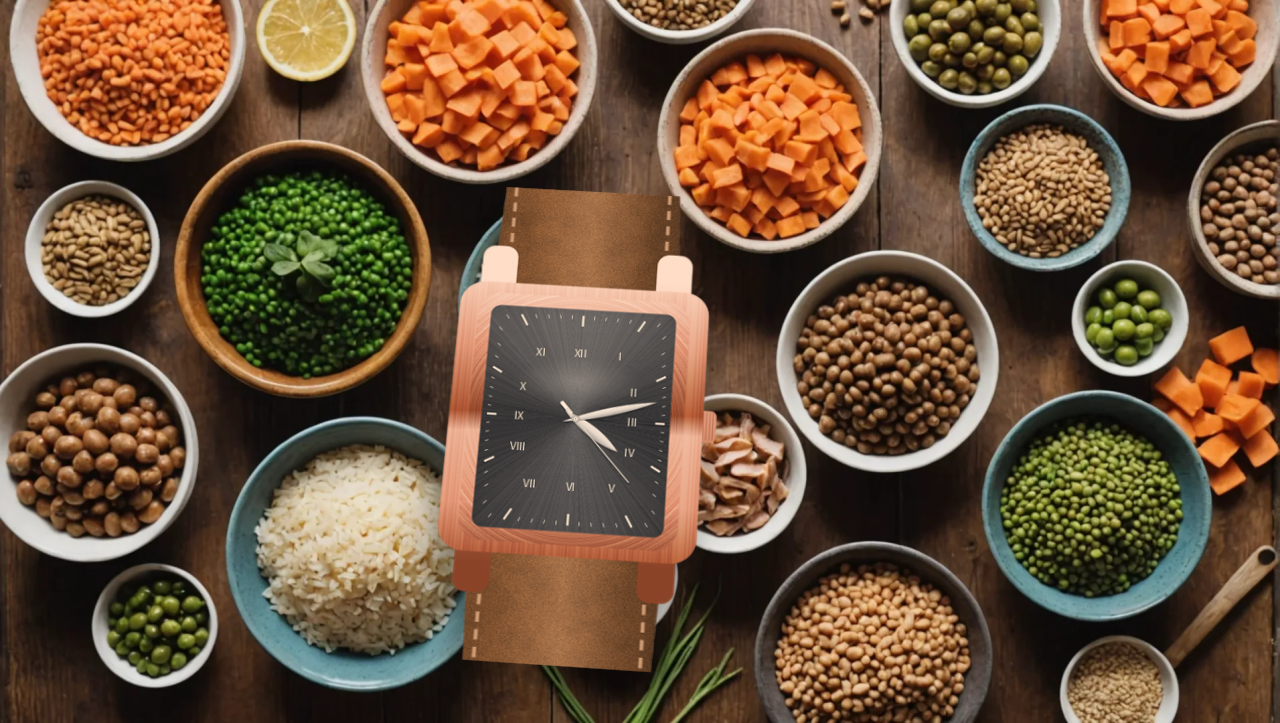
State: 4:12:23
